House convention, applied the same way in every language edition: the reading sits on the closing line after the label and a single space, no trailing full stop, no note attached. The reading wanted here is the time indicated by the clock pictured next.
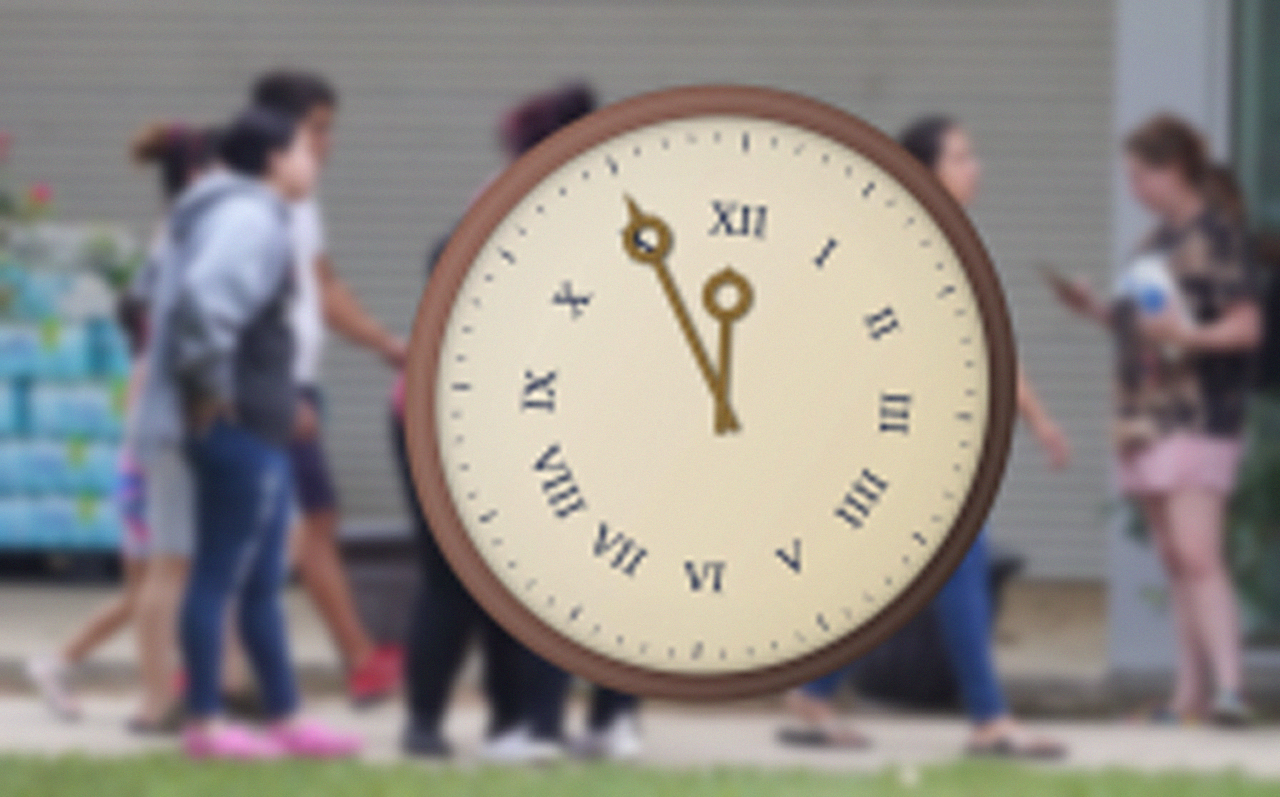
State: 11:55
